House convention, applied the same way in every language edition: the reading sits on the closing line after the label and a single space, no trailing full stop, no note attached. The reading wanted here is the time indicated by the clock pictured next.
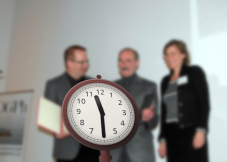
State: 11:30
